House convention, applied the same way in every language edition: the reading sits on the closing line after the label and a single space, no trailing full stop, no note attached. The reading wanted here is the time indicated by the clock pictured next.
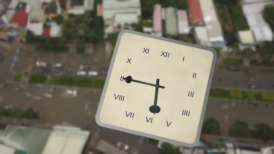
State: 5:45
